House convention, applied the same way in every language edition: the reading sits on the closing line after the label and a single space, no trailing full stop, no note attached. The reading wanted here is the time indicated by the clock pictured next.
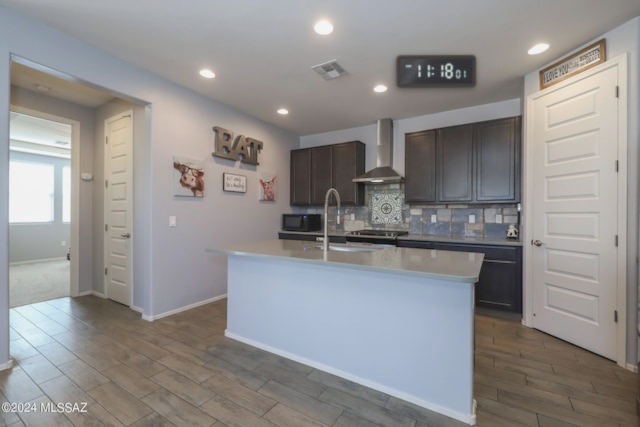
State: 11:18
